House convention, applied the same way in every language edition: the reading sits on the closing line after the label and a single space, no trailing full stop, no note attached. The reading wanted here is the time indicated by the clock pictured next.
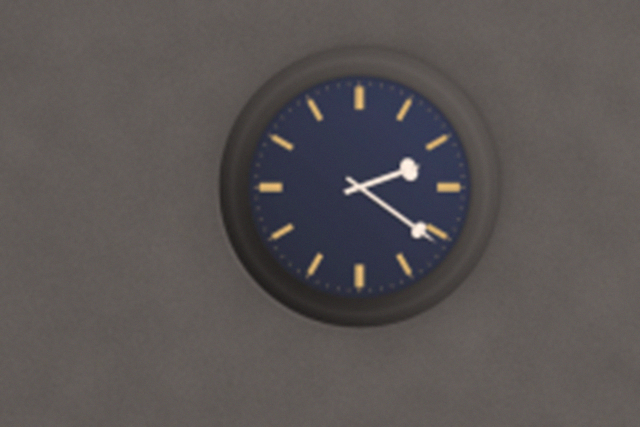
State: 2:21
